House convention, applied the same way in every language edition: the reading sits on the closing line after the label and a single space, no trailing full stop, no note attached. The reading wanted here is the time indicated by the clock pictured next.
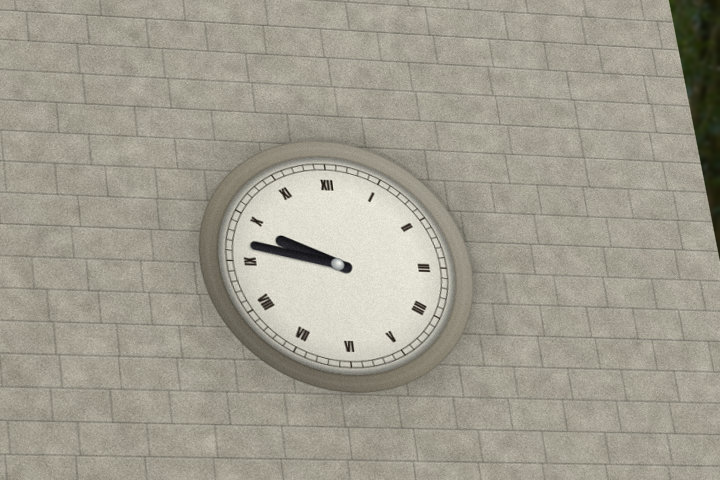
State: 9:47
